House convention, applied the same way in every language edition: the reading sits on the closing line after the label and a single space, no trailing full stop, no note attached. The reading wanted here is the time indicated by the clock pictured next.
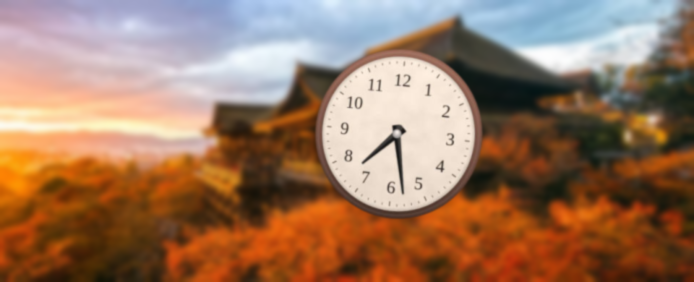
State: 7:28
